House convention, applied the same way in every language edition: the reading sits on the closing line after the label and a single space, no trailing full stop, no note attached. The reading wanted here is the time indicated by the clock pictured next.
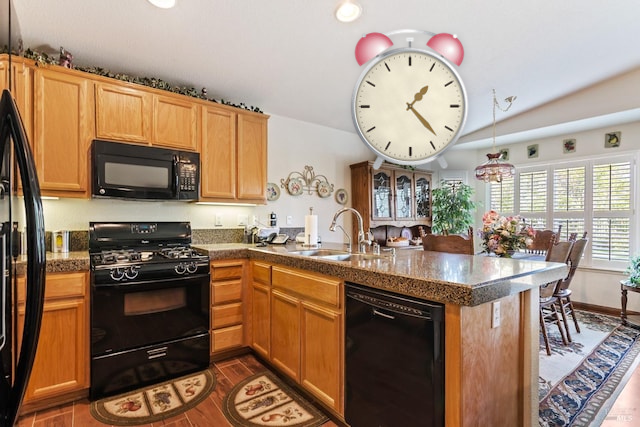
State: 1:23
